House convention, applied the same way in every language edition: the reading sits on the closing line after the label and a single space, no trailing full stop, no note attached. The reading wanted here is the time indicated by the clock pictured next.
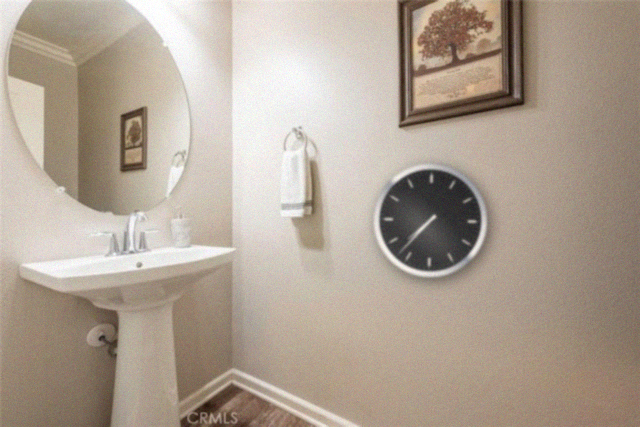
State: 7:37
